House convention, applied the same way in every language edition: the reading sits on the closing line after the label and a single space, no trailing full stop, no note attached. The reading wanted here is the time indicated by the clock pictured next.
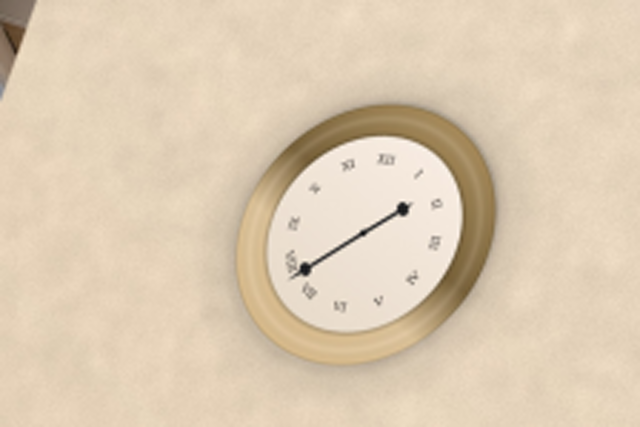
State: 1:38
